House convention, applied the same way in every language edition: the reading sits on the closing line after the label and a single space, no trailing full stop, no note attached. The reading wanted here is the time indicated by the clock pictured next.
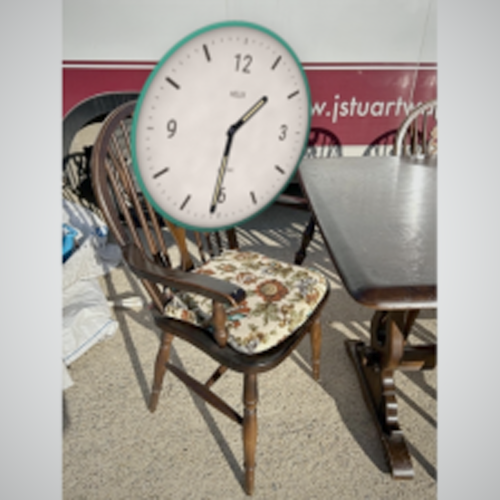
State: 1:31
